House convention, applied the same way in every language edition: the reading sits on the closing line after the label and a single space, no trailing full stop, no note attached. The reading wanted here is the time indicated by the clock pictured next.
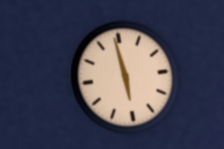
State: 5:59
